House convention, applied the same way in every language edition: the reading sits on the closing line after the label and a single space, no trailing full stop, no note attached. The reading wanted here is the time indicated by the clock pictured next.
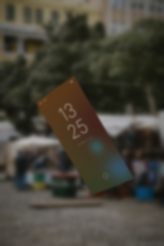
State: 13:25
